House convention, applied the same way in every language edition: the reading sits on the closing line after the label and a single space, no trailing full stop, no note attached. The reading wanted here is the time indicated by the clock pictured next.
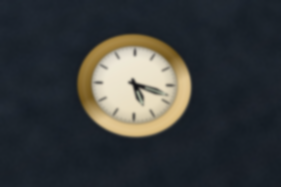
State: 5:18
